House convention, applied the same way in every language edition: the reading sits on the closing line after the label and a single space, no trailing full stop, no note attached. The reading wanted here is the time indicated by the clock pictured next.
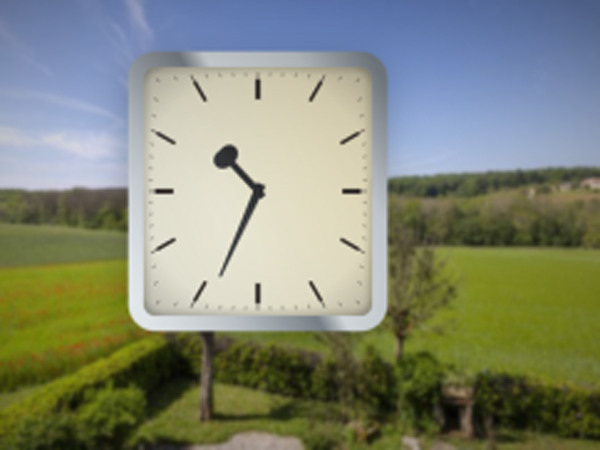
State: 10:34
